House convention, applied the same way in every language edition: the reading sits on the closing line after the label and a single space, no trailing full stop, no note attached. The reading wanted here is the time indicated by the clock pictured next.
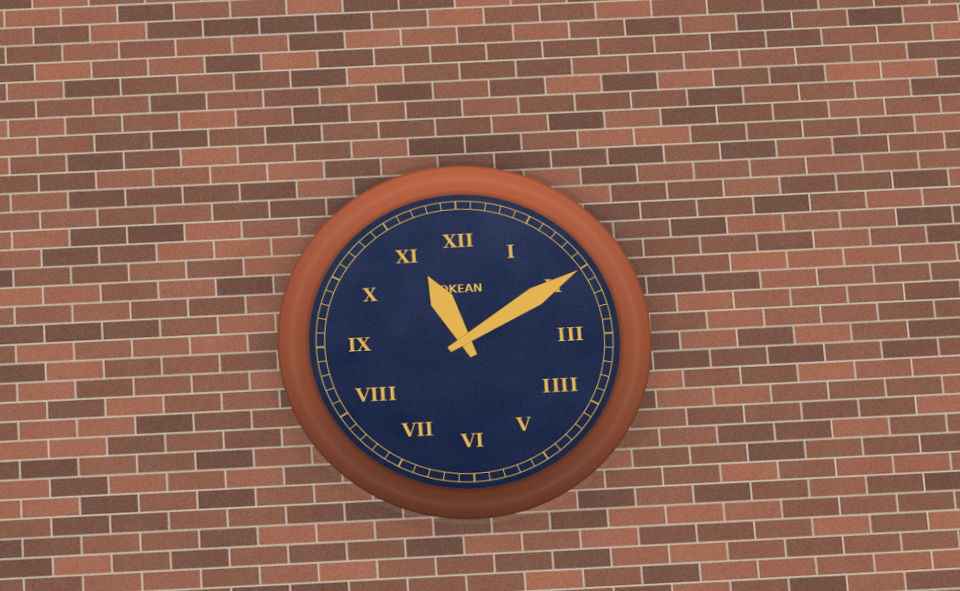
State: 11:10
